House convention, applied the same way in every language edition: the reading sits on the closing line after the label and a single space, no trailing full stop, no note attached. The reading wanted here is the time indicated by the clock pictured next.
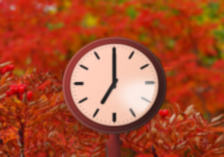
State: 7:00
